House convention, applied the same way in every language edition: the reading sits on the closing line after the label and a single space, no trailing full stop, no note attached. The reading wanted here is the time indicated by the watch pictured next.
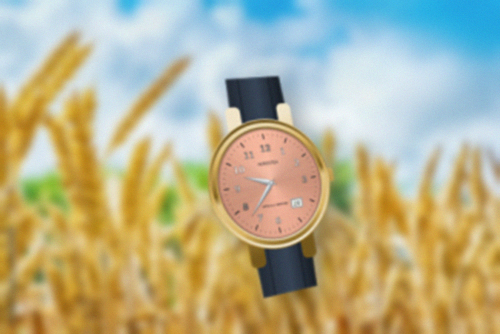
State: 9:37
